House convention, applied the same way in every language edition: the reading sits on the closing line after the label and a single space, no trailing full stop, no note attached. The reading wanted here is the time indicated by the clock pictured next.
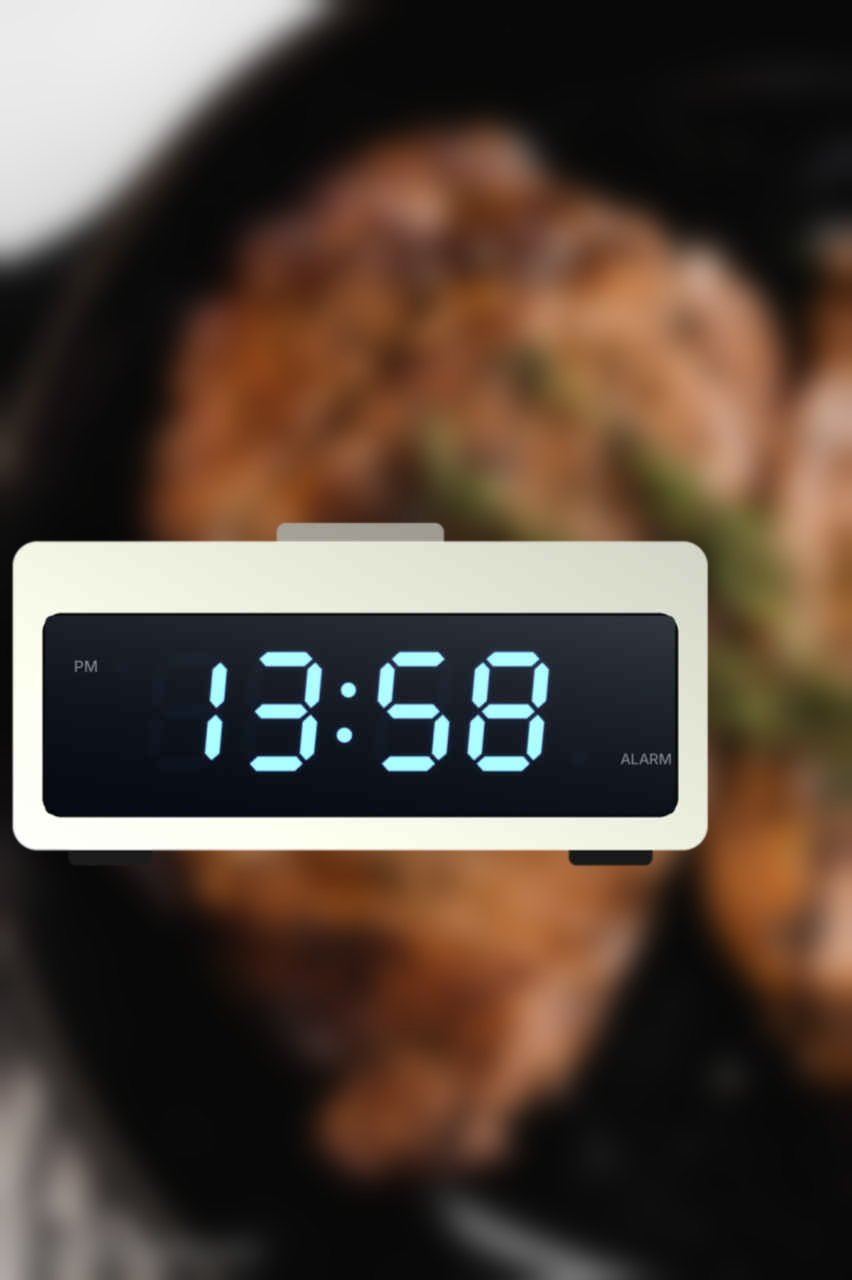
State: 13:58
